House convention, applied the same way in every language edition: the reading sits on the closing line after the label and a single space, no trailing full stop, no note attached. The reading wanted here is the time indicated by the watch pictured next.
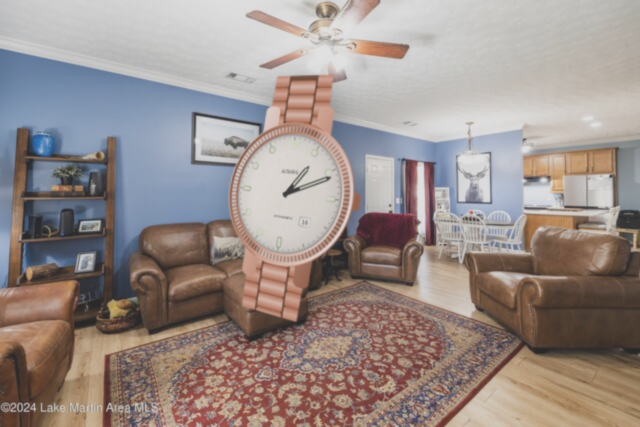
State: 1:11
